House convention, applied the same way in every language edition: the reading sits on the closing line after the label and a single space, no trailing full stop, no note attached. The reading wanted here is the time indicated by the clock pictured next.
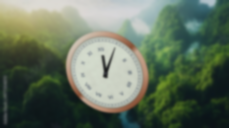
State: 12:05
